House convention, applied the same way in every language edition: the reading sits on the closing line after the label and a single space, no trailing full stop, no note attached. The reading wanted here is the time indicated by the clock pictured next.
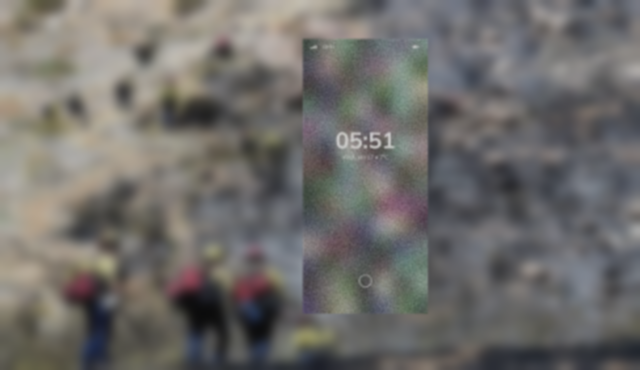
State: 5:51
